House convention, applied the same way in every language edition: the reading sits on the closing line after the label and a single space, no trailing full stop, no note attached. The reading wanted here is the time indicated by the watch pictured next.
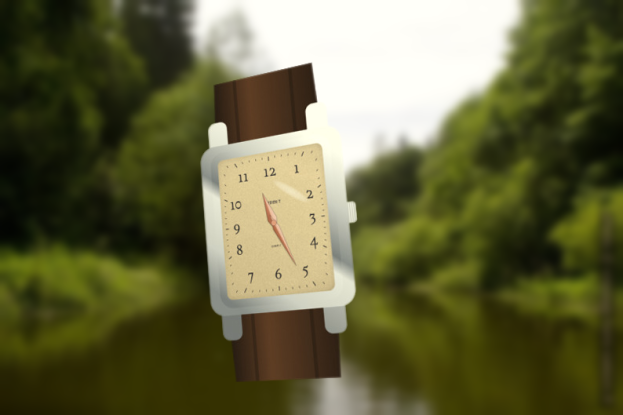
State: 11:26
